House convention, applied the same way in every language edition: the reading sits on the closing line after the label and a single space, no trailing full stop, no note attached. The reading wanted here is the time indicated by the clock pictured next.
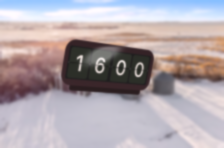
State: 16:00
